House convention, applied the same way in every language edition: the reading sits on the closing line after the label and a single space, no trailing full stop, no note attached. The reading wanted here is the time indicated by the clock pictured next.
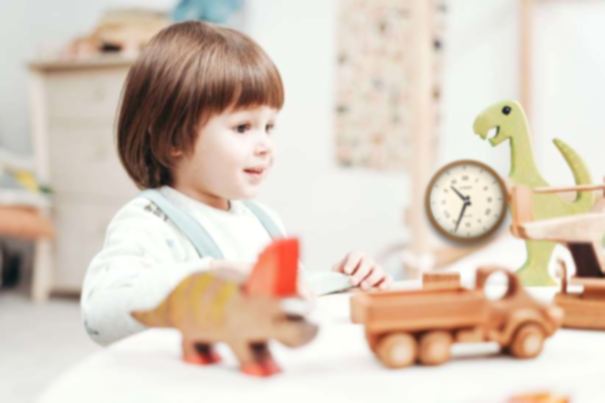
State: 10:34
